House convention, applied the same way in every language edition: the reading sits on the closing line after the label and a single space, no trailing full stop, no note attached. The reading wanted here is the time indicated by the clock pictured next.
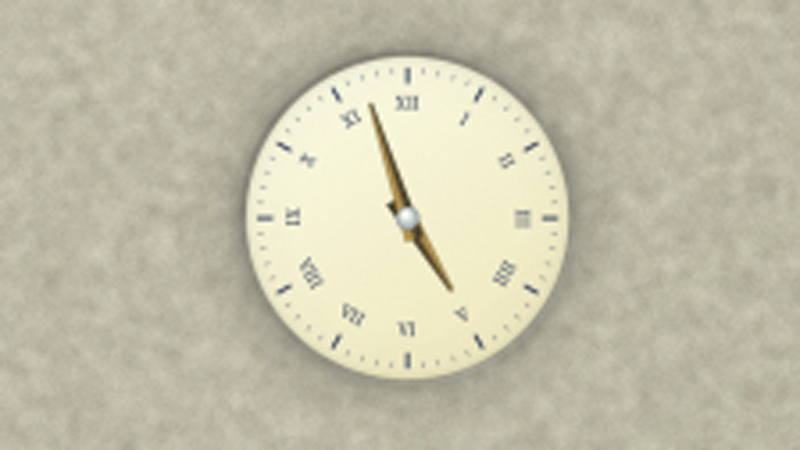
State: 4:57
